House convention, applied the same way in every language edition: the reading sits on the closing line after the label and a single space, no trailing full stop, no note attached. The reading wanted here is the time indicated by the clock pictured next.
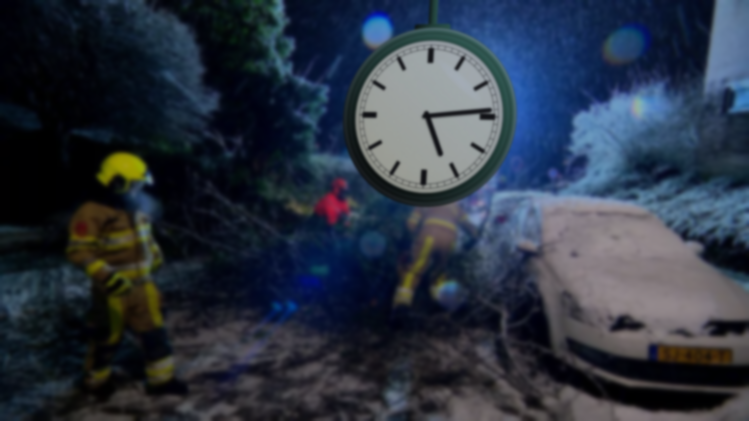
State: 5:14
